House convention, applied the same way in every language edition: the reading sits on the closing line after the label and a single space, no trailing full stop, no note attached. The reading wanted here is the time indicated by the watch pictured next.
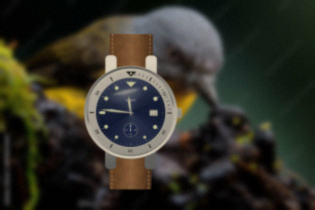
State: 11:46
